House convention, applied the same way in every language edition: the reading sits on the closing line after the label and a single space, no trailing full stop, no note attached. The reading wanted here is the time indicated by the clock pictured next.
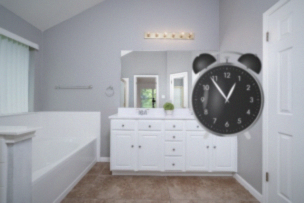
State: 12:54
